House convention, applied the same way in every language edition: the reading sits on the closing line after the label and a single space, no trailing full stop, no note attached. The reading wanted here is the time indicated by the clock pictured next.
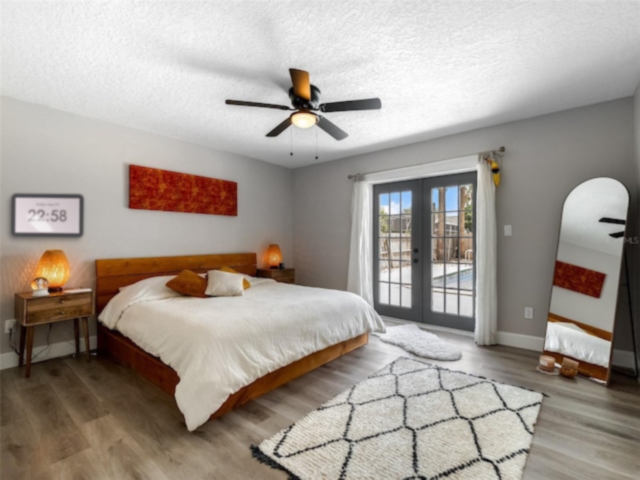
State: 22:58
